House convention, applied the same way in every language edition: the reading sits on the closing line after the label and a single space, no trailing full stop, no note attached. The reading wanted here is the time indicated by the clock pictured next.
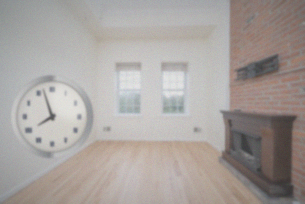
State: 7:57
